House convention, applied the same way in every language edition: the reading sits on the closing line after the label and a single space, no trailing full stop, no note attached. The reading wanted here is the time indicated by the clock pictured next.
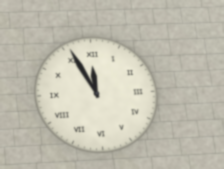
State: 11:56
